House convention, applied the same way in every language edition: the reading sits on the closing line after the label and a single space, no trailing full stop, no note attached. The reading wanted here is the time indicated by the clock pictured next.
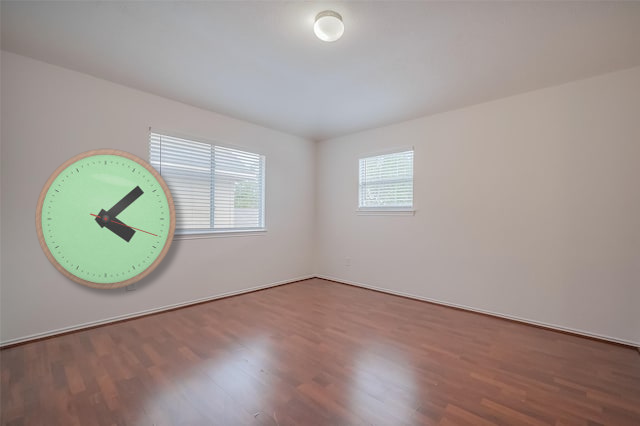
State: 4:08:18
